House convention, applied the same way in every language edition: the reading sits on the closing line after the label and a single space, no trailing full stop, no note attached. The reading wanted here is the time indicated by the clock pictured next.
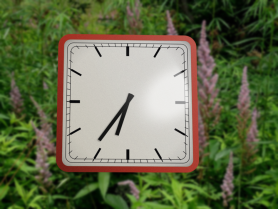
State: 6:36
